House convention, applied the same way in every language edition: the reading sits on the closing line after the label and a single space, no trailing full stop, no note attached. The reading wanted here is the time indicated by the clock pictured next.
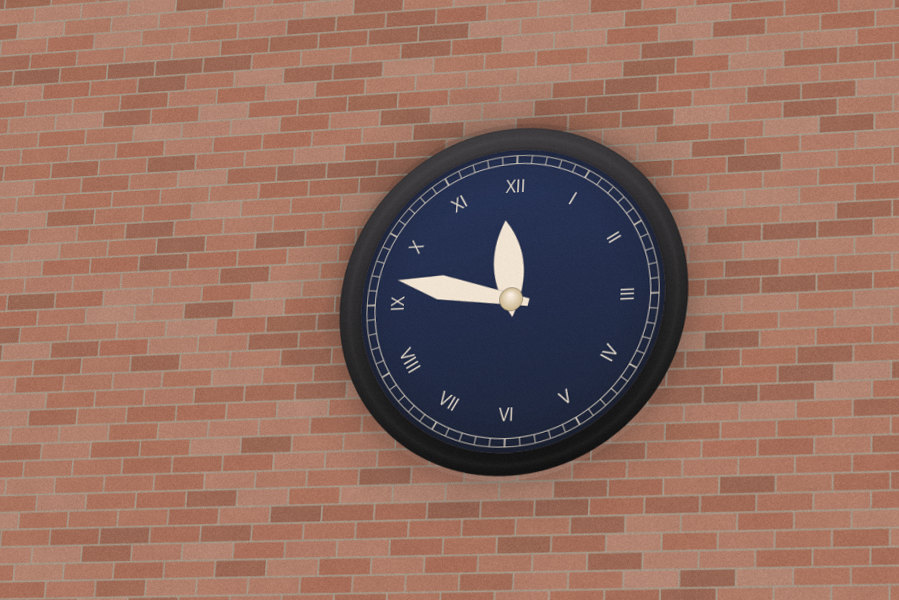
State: 11:47
